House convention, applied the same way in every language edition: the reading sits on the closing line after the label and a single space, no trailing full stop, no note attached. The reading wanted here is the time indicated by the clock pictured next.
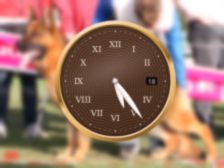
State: 5:24
